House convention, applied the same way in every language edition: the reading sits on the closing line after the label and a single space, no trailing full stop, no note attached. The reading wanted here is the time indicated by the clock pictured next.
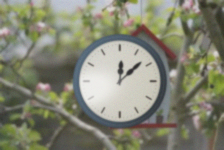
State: 12:08
